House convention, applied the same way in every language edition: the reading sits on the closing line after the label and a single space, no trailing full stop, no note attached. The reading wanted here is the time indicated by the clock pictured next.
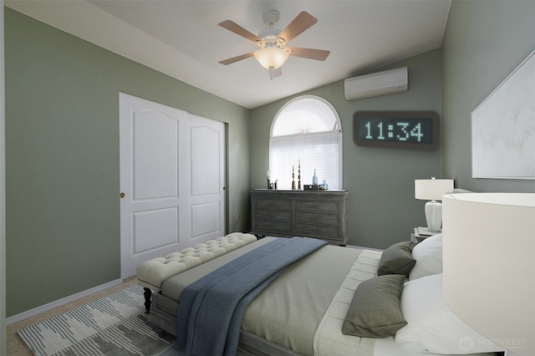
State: 11:34
